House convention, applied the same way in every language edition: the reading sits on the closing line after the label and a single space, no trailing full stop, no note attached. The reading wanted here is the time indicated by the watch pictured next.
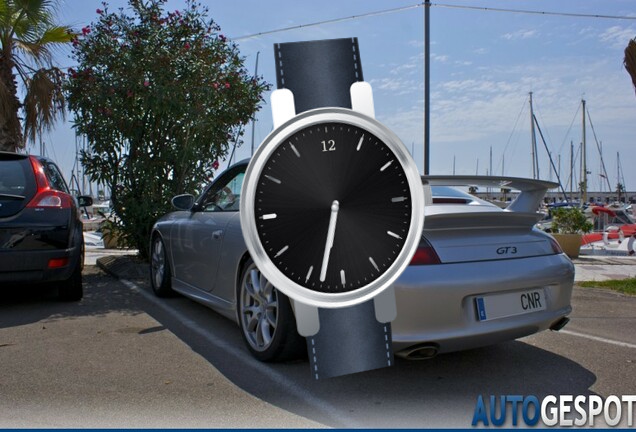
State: 6:33
